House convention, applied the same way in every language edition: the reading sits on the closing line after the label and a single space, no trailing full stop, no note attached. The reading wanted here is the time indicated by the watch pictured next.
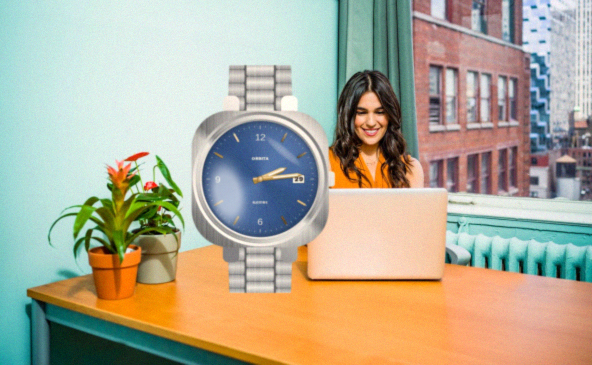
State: 2:14
